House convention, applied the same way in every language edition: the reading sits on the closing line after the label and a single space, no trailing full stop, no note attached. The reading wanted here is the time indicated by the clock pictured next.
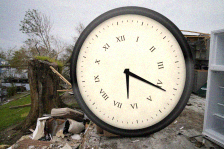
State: 6:21
